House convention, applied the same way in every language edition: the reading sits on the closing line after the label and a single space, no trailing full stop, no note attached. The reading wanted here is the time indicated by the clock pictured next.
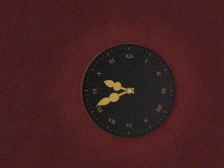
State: 9:41
